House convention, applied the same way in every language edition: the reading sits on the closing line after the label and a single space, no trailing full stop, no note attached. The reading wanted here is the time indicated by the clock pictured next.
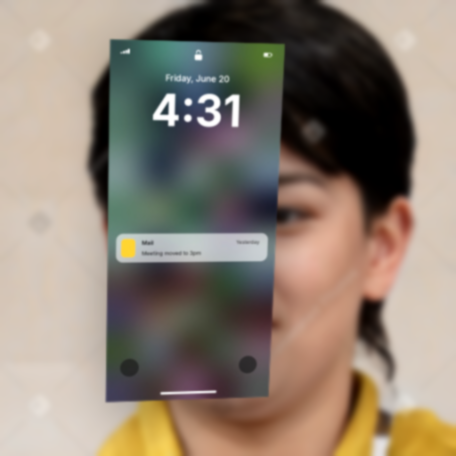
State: 4:31
